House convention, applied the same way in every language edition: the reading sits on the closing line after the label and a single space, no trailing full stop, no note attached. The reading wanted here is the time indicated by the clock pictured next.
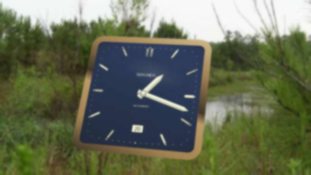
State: 1:18
